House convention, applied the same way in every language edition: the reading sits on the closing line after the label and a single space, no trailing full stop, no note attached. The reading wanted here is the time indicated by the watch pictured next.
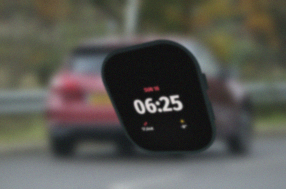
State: 6:25
